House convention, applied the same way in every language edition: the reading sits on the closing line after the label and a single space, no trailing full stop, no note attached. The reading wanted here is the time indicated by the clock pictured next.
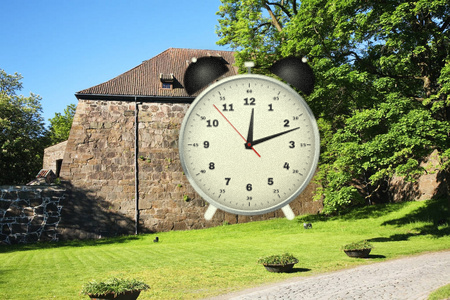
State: 12:11:53
